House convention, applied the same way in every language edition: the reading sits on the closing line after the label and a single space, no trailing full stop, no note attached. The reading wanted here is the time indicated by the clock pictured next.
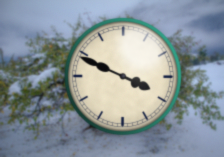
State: 3:49
